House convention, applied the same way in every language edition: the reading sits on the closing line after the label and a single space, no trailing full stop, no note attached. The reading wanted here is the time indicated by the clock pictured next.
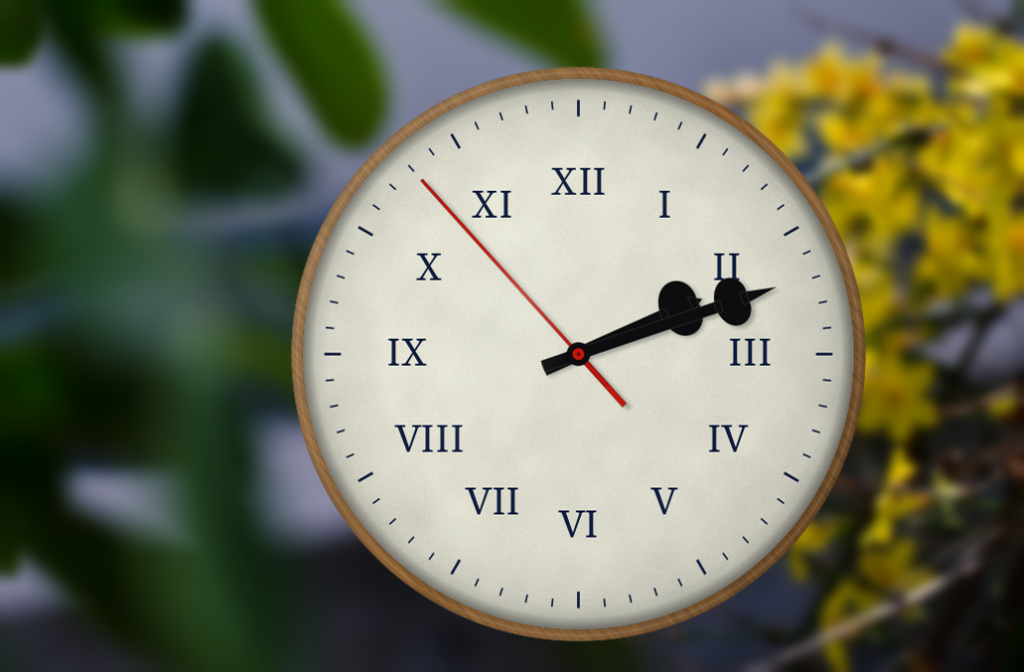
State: 2:11:53
